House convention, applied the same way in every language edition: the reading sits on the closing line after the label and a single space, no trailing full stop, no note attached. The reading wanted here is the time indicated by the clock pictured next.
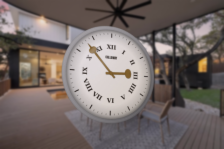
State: 2:53
